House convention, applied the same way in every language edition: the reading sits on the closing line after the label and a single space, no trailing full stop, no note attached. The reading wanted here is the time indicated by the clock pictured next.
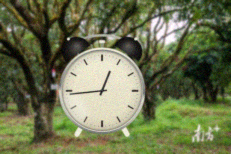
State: 12:44
